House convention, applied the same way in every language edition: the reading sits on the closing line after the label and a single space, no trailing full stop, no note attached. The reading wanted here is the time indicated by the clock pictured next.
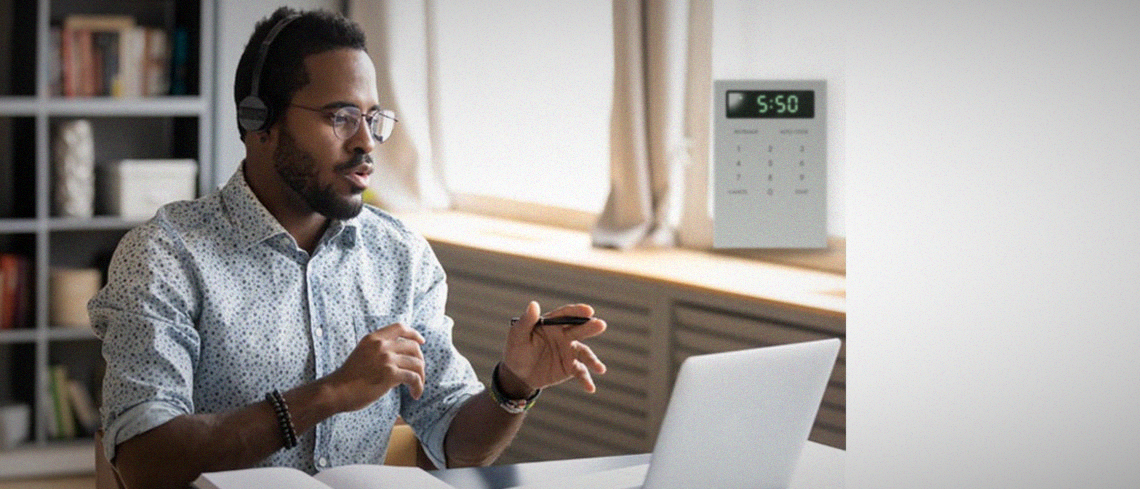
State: 5:50
